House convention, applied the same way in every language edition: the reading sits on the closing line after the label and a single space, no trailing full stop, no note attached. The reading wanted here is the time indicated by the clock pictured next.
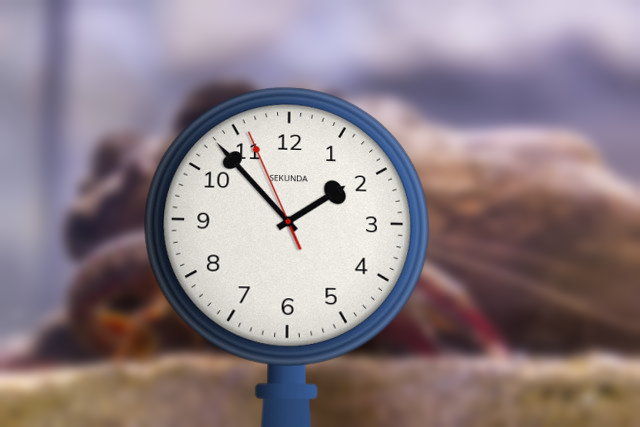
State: 1:52:56
